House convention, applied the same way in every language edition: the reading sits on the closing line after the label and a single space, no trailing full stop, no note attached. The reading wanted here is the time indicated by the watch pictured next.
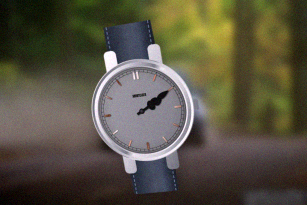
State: 2:10
